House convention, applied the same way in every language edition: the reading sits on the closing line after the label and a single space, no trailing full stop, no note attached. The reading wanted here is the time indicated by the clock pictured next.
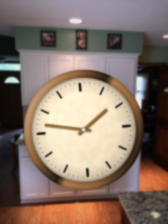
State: 1:47
